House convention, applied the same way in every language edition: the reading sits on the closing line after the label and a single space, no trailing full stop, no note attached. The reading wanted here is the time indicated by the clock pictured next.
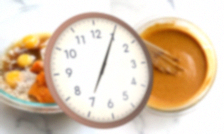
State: 7:05
